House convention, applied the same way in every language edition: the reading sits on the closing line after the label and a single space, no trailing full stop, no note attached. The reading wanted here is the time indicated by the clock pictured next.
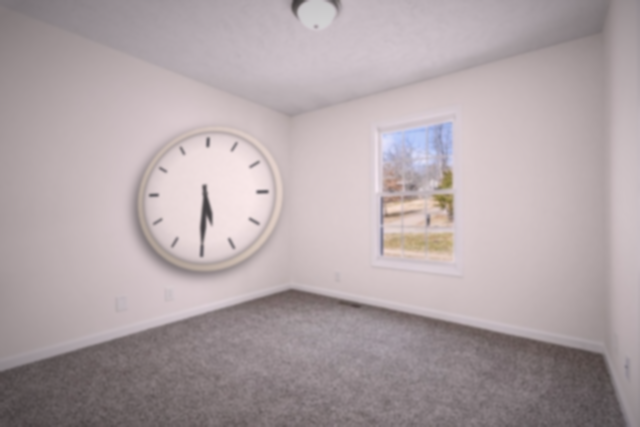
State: 5:30
